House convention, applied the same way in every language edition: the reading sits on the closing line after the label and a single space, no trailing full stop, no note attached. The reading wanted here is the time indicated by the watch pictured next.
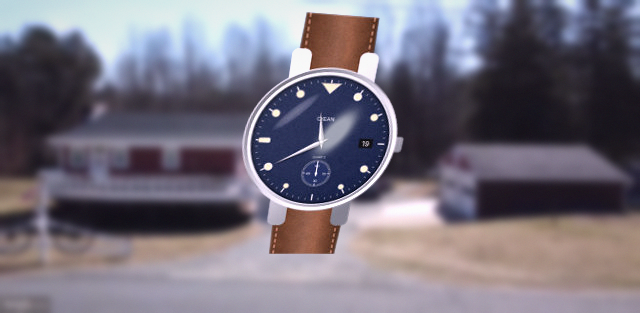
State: 11:40
